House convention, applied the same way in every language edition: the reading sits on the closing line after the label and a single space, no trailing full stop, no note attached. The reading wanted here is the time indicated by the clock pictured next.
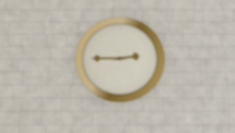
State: 2:45
